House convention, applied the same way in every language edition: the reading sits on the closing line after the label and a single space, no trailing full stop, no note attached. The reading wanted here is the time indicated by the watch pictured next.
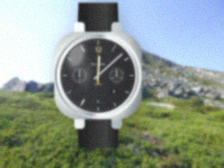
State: 12:08
